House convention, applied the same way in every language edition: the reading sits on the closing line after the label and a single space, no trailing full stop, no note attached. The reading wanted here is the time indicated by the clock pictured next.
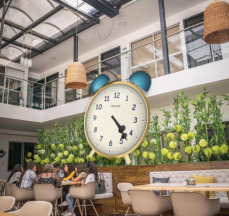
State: 4:23
